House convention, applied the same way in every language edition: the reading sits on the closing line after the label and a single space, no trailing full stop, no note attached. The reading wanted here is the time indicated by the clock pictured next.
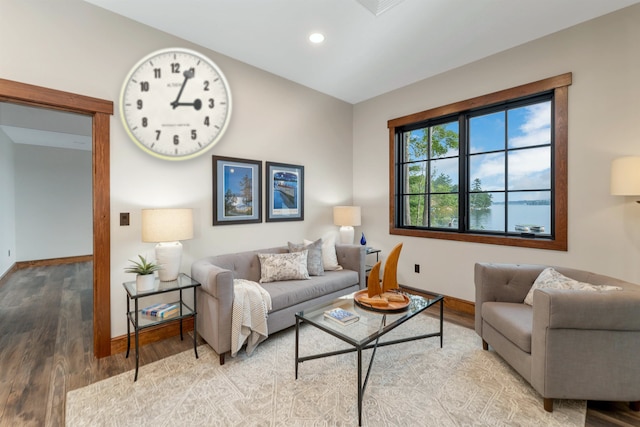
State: 3:04
